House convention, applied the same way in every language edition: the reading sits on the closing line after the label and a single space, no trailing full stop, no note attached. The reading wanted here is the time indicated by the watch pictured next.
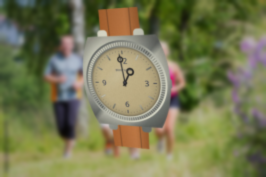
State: 12:59
